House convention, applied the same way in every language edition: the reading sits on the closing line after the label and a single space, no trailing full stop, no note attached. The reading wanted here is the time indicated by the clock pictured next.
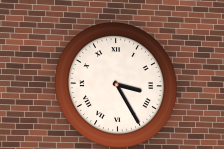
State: 3:25
